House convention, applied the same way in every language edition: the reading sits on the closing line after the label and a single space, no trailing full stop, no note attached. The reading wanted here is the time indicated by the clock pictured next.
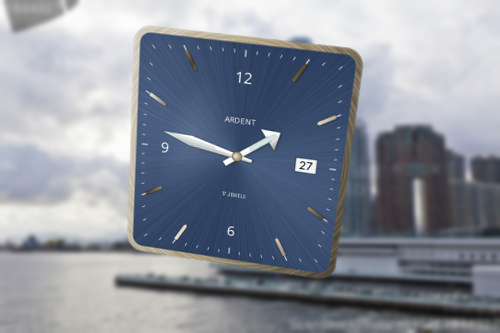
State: 1:47
